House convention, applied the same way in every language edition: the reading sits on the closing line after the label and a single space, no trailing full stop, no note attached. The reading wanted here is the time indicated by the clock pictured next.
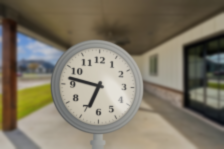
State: 6:47
